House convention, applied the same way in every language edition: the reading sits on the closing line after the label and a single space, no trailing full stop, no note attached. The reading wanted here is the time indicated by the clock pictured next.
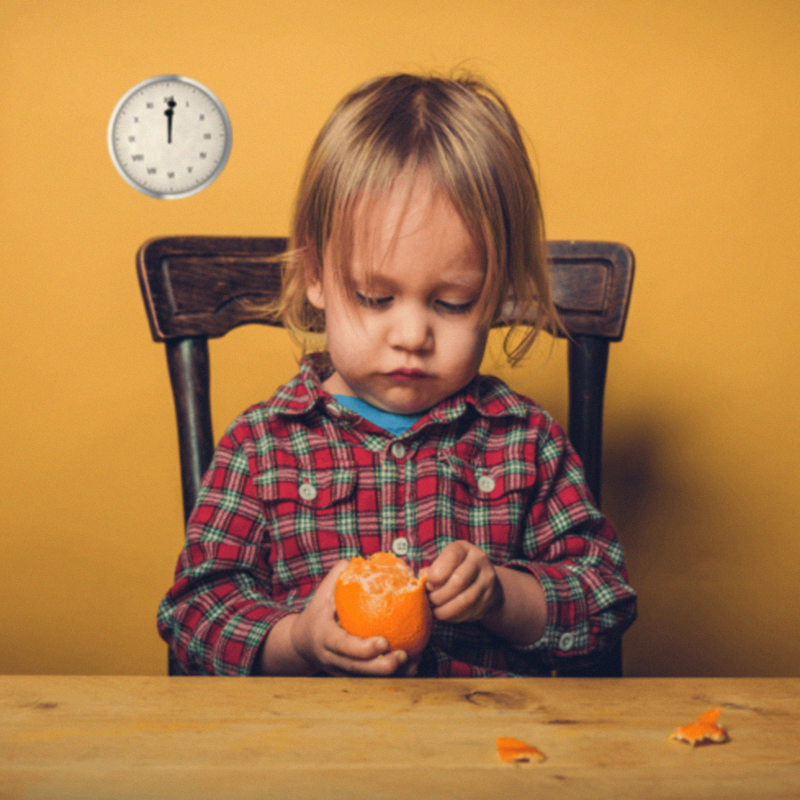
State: 12:01
